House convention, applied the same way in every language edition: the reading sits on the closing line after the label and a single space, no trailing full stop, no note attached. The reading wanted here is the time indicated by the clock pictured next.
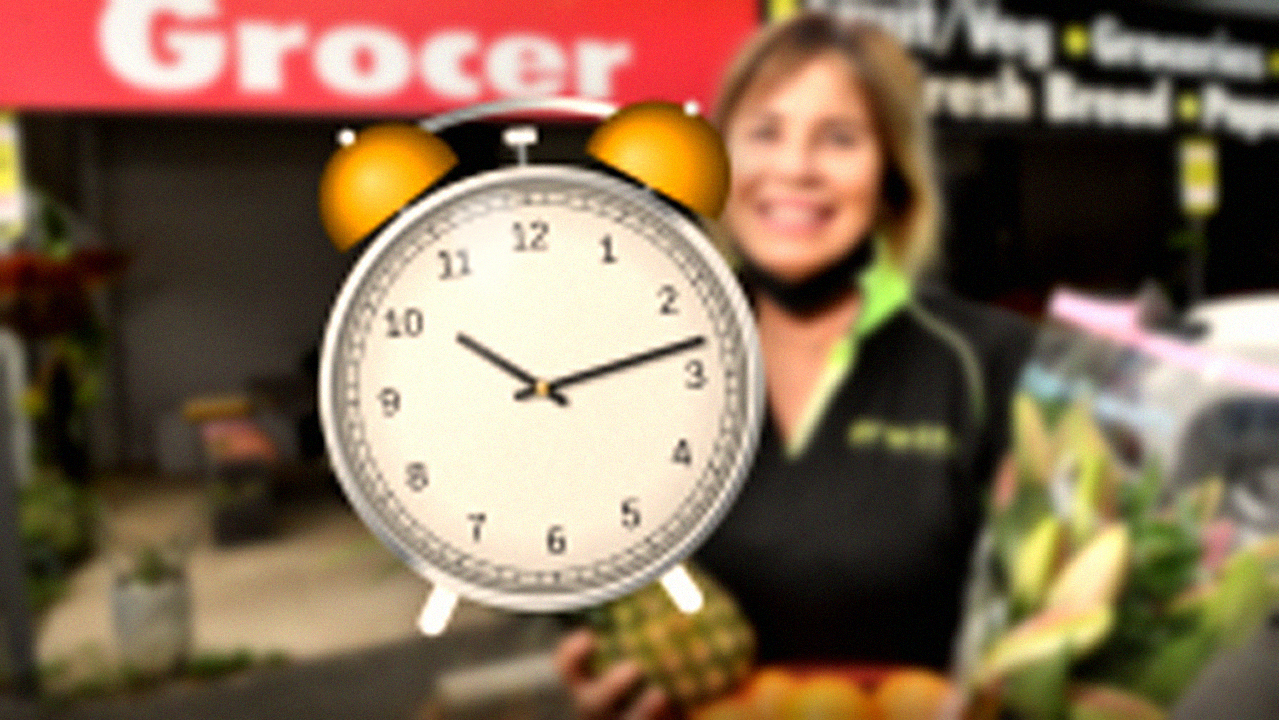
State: 10:13
